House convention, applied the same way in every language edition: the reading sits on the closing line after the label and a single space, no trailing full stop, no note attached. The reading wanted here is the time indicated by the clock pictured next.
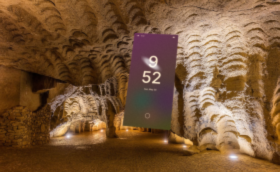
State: 9:52
